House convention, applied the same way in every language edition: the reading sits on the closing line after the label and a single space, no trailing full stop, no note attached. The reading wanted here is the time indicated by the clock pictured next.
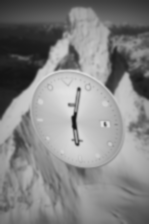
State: 6:03
